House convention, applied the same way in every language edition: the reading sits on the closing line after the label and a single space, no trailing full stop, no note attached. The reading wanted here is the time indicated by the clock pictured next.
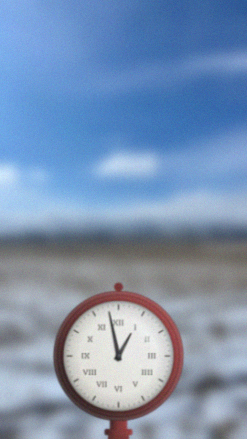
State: 12:58
